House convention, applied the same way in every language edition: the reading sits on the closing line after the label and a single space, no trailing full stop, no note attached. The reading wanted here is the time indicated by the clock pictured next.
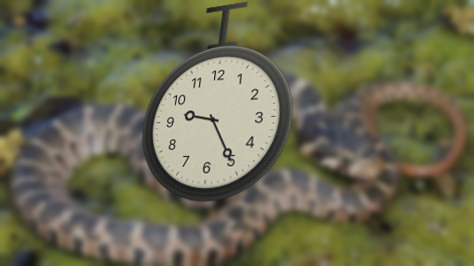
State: 9:25
